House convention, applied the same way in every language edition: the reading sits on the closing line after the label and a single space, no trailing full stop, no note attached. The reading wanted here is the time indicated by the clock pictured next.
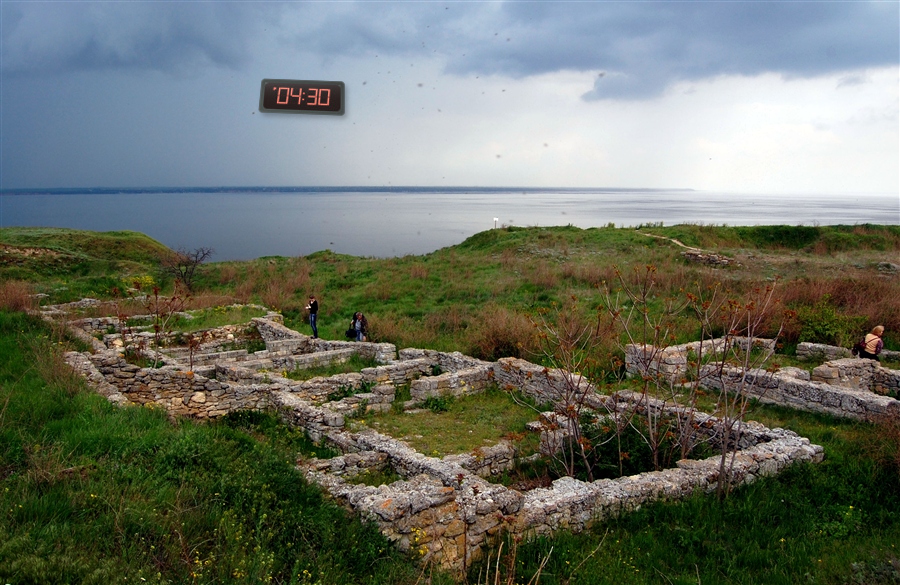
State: 4:30
